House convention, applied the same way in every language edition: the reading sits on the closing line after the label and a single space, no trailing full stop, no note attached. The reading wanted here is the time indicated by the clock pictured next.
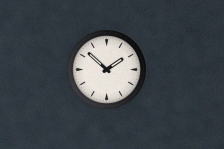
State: 1:52
